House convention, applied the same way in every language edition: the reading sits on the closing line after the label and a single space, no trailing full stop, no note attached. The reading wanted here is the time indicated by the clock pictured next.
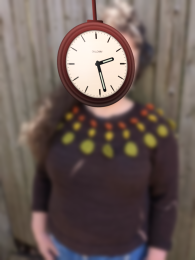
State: 2:28
